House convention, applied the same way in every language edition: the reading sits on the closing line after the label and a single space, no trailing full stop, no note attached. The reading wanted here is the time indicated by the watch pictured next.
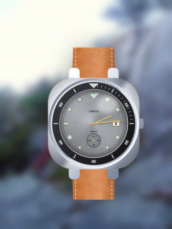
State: 2:14
